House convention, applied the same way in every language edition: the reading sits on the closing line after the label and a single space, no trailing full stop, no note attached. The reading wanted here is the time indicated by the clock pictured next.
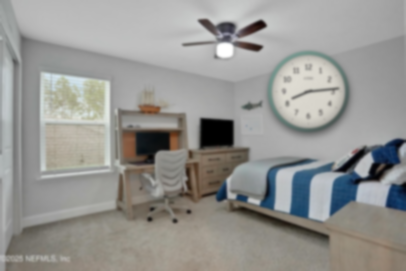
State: 8:14
